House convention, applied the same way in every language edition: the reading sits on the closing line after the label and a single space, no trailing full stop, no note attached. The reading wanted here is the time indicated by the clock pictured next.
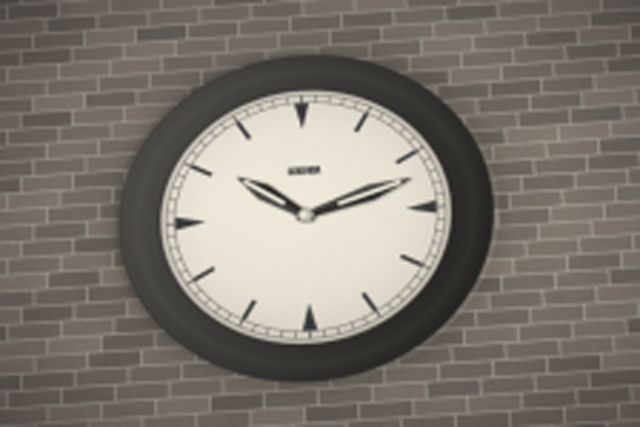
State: 10:12
